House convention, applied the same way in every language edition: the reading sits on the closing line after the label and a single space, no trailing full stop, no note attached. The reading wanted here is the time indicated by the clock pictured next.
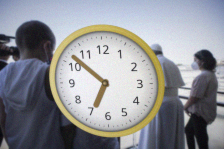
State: 6:52
